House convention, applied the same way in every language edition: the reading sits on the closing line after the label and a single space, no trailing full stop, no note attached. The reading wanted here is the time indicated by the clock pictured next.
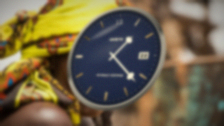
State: 1:22
